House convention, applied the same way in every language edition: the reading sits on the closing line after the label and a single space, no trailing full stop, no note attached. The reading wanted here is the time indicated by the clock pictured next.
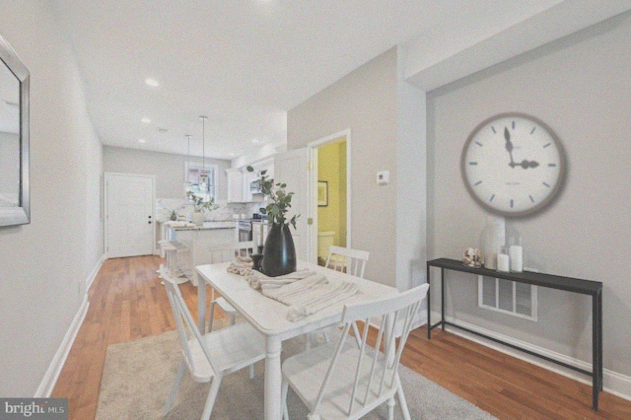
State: 2:58
